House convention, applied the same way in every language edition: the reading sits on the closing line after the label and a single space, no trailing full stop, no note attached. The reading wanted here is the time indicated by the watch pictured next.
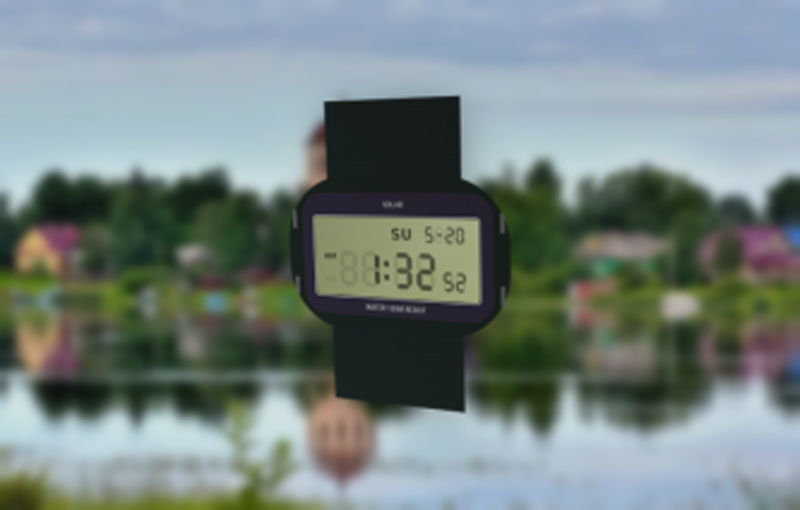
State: 1:32:52
